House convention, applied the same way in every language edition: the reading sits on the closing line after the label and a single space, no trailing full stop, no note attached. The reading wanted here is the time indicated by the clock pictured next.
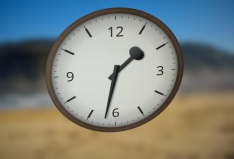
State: 1:32
